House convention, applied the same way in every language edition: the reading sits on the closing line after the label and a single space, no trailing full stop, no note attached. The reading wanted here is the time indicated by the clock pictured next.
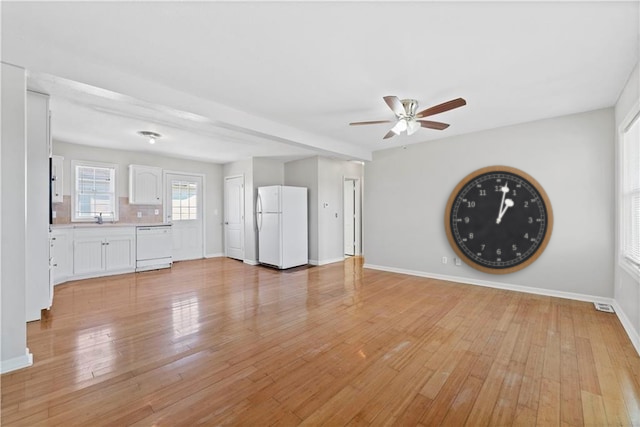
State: 1:02
